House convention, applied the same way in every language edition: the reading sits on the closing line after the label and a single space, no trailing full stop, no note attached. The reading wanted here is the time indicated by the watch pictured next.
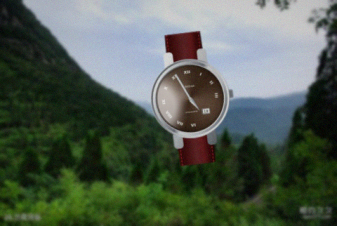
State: 4:56
